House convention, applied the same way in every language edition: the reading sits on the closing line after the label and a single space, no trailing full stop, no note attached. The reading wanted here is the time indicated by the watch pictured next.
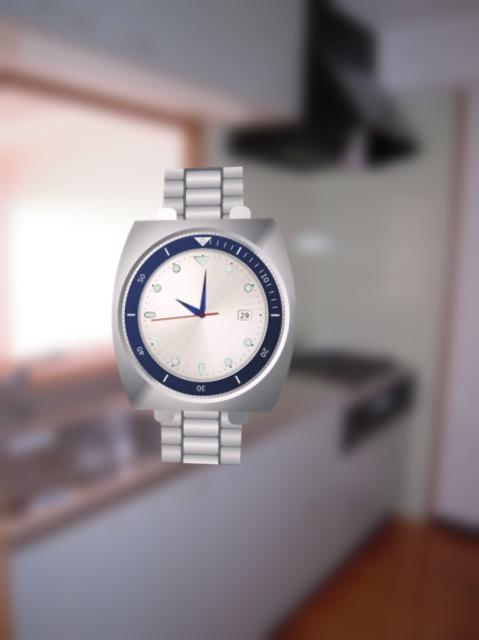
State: 10:00:44
